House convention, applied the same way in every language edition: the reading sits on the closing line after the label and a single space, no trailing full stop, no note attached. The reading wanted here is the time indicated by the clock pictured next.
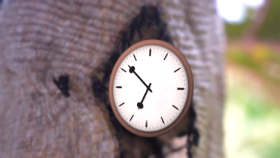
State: 6:52
